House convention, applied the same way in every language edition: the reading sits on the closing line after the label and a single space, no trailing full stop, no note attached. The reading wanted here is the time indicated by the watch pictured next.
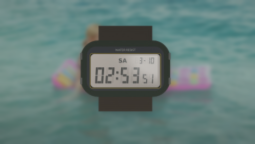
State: 2:53:51
